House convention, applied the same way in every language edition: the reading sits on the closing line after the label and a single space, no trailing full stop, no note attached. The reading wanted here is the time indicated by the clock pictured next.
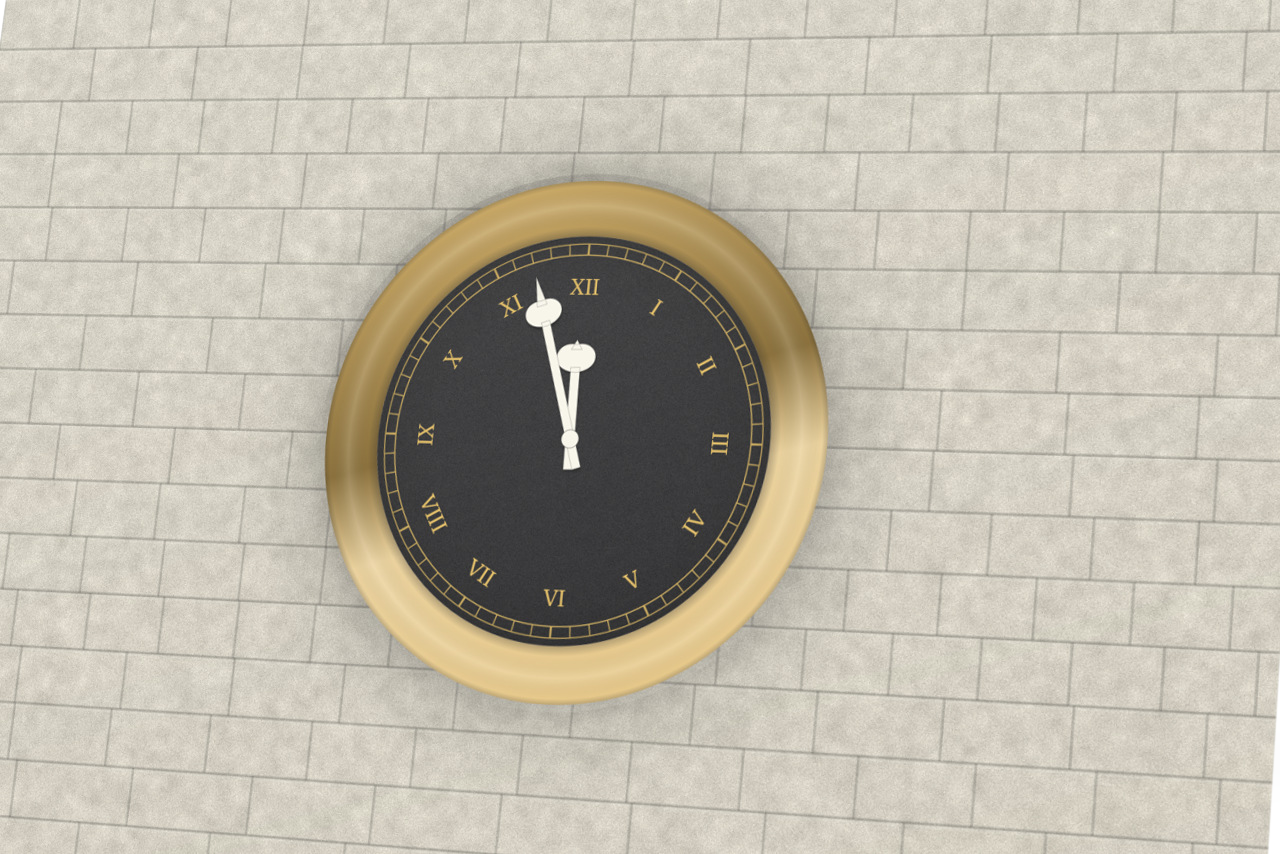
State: 11:57
